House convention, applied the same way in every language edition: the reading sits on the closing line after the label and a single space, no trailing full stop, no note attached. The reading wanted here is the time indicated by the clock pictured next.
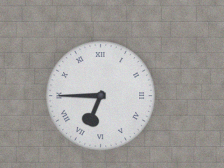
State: 6:45
